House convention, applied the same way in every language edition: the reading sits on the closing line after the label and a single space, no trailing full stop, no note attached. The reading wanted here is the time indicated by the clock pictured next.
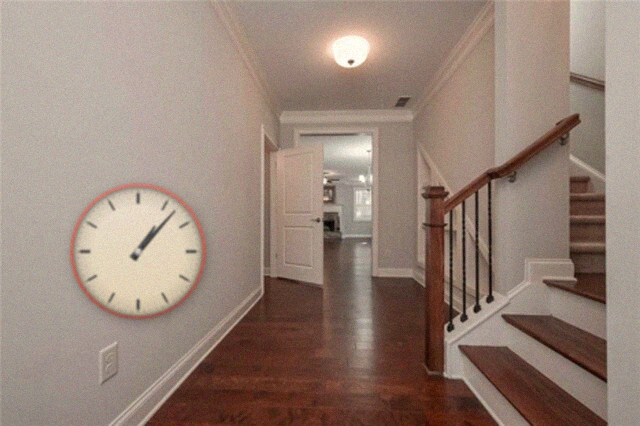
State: 1:07
